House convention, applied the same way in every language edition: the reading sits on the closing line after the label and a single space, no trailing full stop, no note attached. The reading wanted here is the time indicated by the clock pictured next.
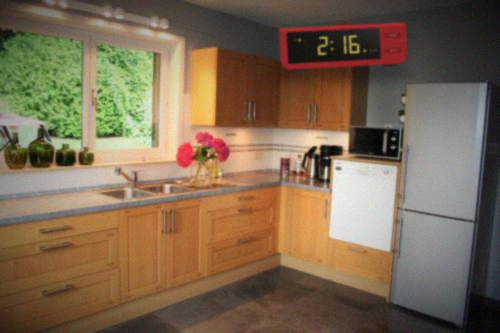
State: 2:16
